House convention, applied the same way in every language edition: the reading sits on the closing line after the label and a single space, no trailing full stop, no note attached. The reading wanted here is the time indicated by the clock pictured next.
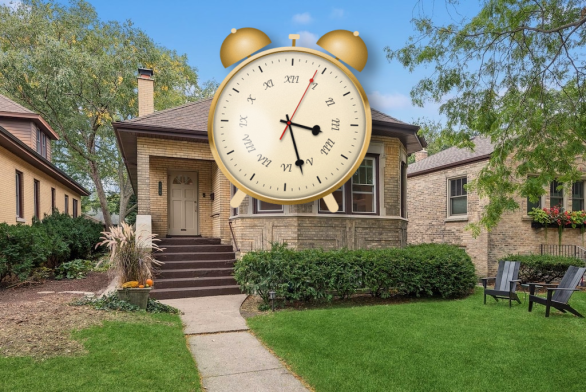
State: 3:27:04
